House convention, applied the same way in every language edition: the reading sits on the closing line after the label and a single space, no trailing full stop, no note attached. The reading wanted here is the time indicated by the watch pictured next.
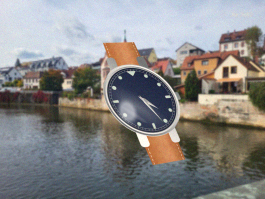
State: 4:26
